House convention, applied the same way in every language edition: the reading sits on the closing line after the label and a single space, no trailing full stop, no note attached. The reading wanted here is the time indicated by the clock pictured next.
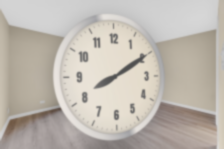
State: 8:10
